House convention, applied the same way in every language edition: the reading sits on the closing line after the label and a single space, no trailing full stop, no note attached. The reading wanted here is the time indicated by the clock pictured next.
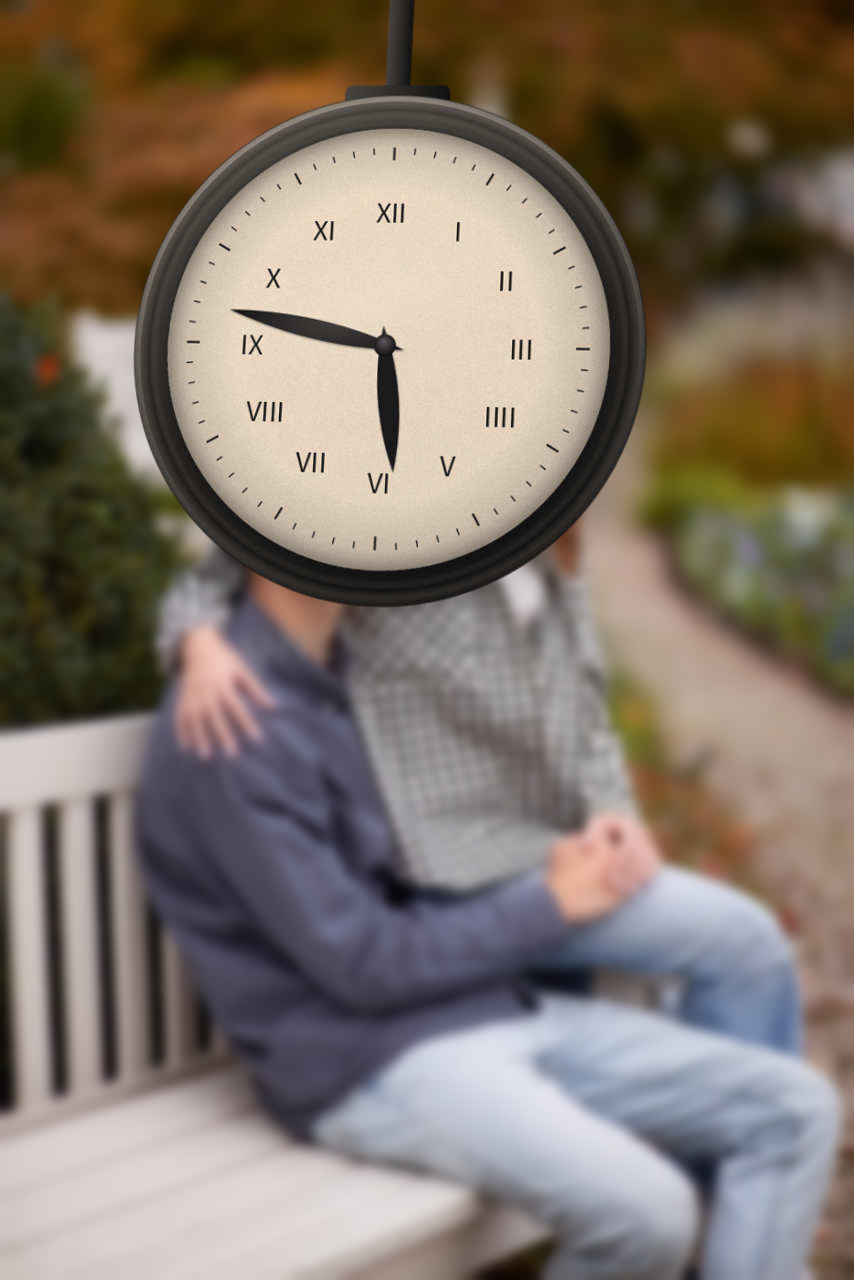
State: 5:47
